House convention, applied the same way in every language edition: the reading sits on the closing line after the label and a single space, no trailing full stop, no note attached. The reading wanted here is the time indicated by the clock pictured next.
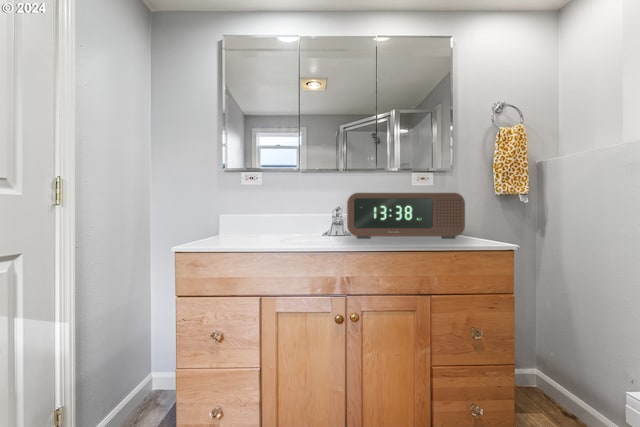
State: 13:38
